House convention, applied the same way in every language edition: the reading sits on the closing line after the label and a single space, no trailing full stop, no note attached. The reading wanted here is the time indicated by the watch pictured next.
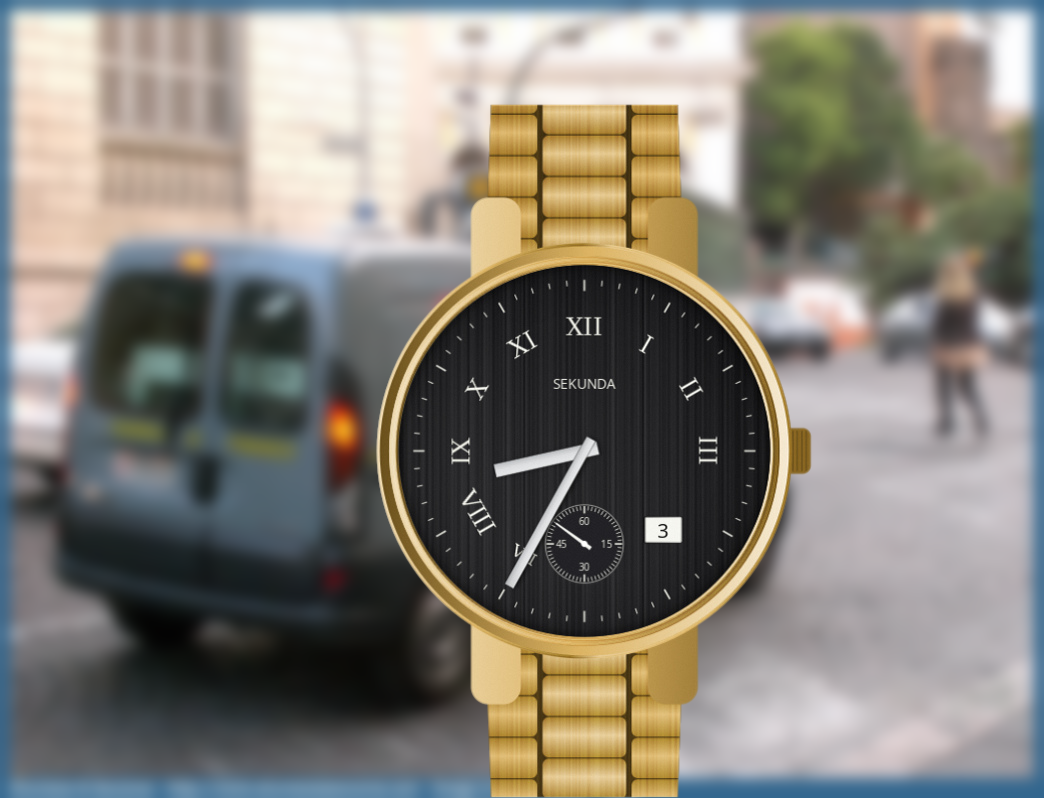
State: 8:34:51
